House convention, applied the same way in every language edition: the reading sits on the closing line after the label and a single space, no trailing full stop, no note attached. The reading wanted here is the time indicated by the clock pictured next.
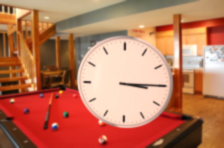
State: 3:15
